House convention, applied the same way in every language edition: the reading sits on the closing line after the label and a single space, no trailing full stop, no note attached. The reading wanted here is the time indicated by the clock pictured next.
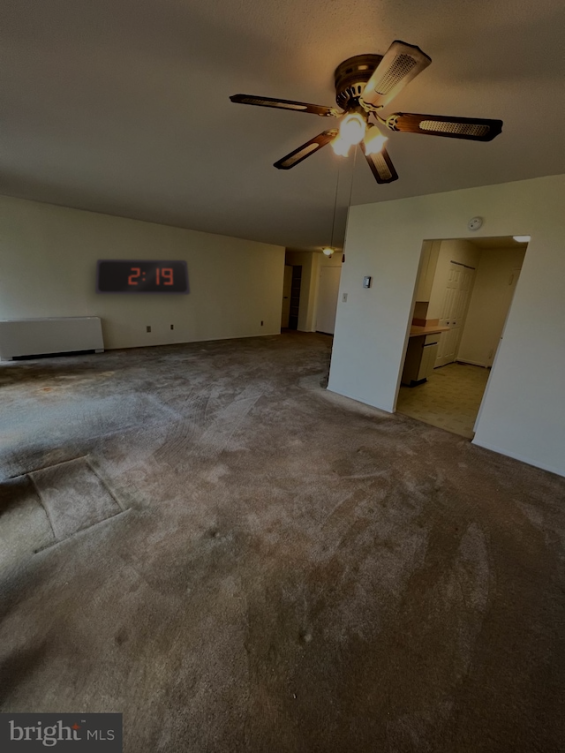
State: 2:19
